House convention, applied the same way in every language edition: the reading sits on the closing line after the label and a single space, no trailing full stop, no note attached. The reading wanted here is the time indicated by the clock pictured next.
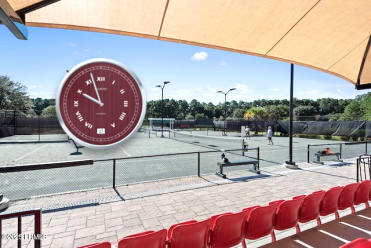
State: 9:57
